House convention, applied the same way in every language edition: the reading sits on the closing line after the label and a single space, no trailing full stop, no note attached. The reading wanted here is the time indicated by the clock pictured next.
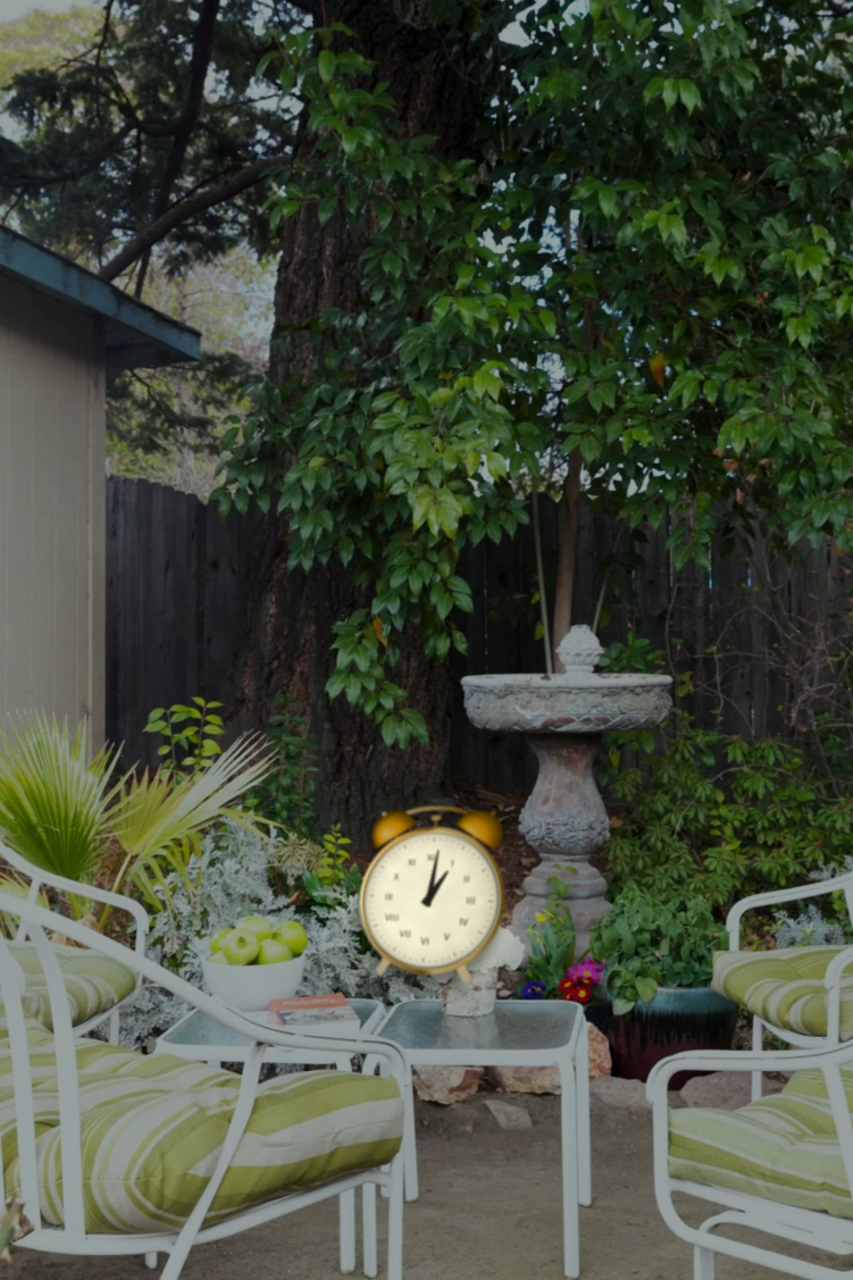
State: 1:01
